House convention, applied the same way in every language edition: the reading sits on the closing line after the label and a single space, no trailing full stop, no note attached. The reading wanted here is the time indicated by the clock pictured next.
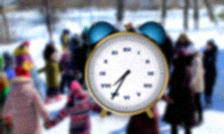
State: 7:35
